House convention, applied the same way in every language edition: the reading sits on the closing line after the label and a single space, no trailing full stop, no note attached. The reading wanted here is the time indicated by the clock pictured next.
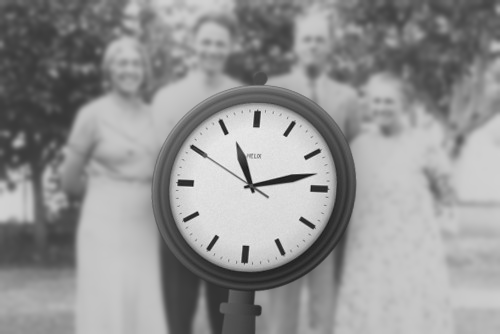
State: 11:12:50
